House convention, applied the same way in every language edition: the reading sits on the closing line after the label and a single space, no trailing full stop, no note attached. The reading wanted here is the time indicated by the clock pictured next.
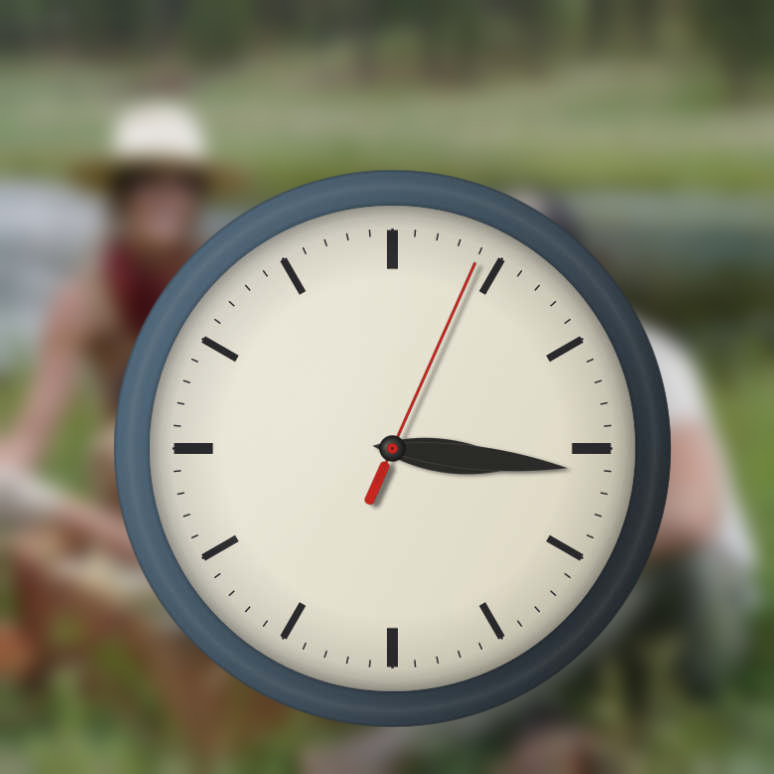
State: 3:16:04
